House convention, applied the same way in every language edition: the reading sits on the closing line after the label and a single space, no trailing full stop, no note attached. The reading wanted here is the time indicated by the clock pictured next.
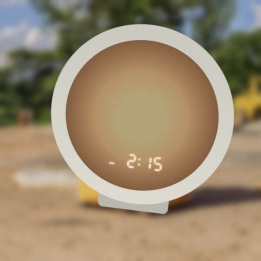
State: 2:15
